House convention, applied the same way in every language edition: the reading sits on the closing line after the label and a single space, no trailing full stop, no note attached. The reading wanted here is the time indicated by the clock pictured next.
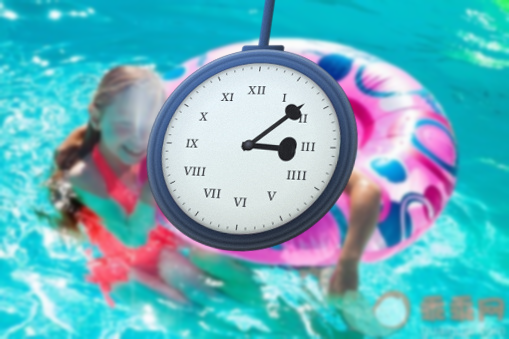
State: 3:08
